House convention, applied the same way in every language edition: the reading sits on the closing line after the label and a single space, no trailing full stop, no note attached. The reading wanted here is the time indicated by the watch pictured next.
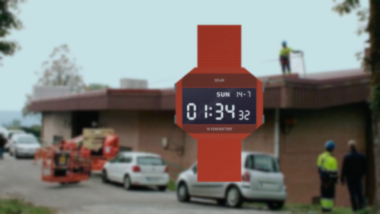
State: 1:34:32
